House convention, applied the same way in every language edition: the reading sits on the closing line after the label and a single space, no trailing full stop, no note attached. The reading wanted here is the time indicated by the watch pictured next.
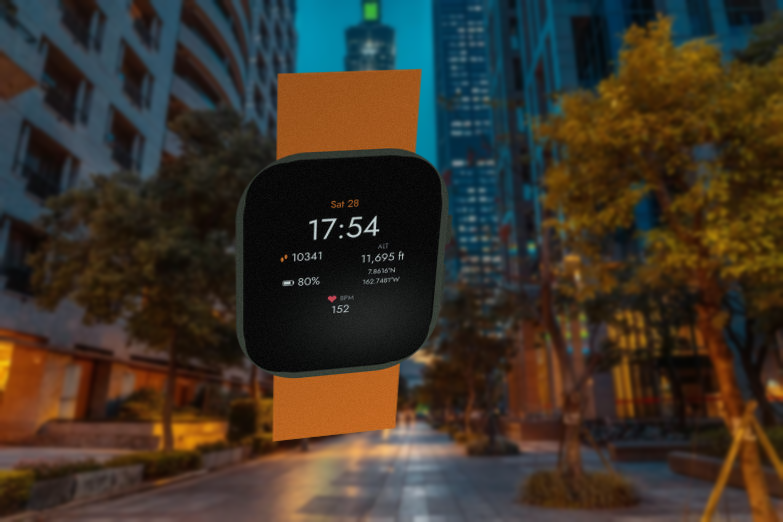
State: 17:54
